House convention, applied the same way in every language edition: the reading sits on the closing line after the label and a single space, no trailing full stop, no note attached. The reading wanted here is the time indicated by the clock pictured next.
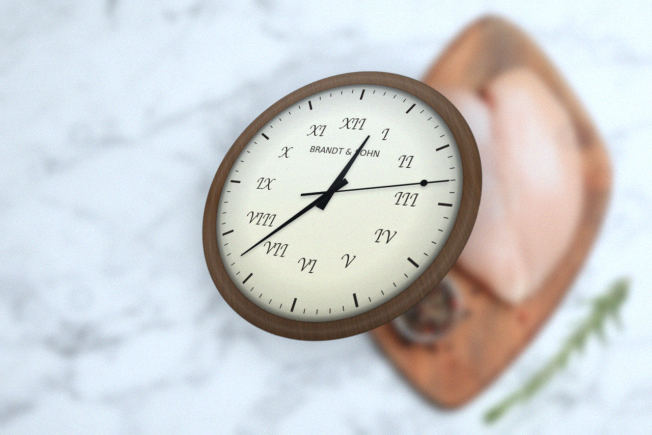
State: 12:37:13
